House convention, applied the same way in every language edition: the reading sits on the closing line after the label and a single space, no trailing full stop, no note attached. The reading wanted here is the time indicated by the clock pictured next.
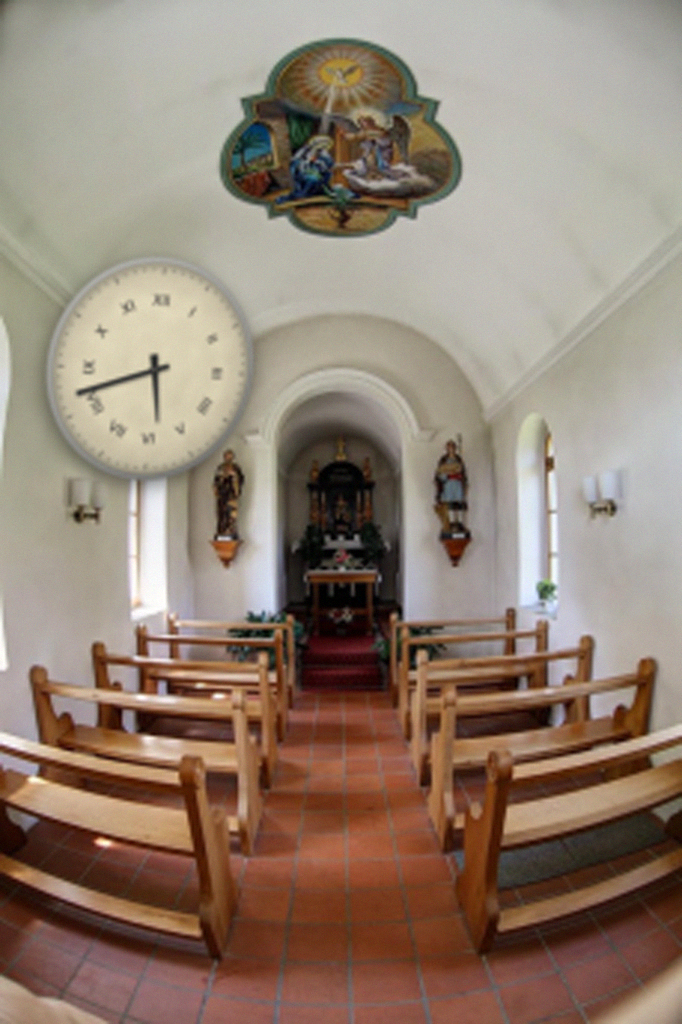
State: 5:42
